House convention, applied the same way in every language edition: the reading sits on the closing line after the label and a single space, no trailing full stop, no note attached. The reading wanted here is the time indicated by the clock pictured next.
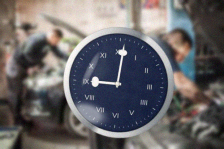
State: 9:01
